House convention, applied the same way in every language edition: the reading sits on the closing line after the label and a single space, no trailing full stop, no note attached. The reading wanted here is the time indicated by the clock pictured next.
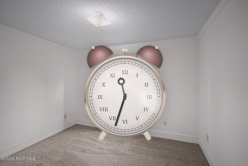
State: 11:33
